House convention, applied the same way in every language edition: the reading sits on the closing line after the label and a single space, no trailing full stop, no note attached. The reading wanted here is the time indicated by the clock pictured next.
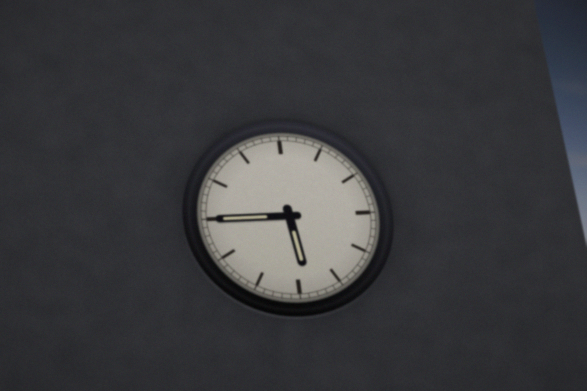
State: 5:45
